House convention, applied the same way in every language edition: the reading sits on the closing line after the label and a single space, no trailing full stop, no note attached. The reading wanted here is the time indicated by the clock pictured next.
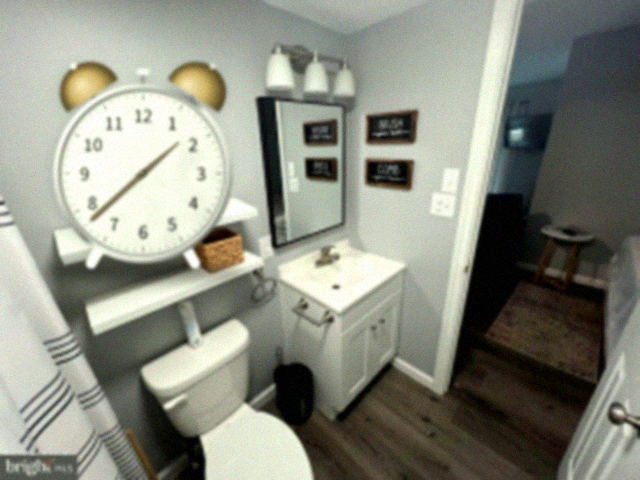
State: 1:38
